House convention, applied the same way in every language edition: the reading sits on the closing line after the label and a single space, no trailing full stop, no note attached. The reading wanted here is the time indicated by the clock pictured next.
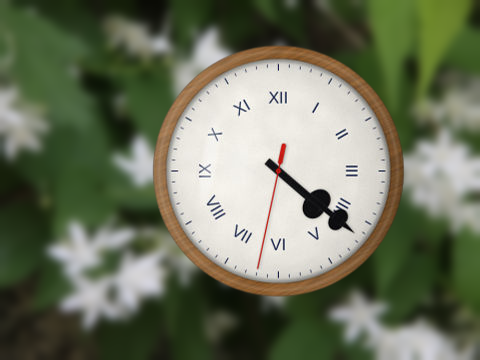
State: 4:21:32
